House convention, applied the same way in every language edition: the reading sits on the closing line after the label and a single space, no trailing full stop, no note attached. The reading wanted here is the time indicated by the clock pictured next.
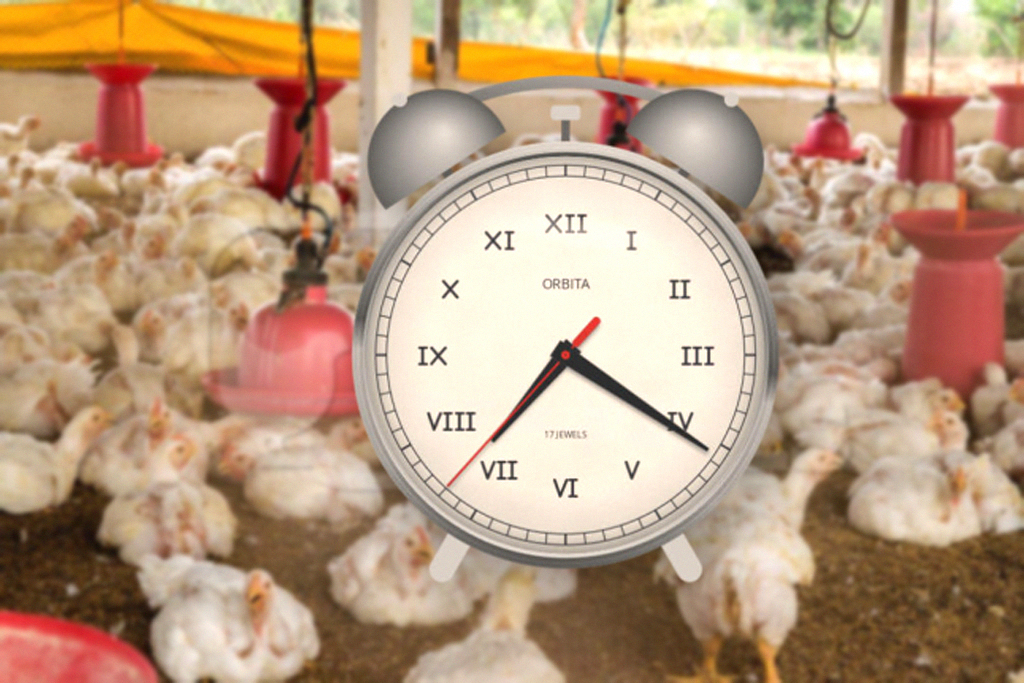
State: 7:20:37
